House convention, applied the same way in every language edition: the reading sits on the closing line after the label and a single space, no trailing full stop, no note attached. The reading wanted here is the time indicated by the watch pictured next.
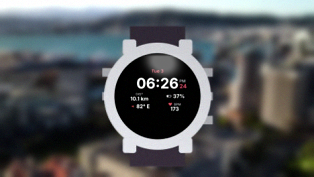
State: 6:26
